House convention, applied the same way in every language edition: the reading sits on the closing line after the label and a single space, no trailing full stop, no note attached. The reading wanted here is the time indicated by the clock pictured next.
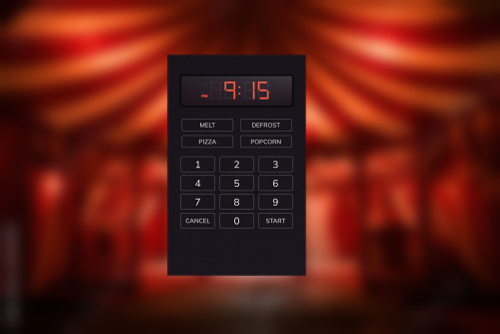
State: 9:15
